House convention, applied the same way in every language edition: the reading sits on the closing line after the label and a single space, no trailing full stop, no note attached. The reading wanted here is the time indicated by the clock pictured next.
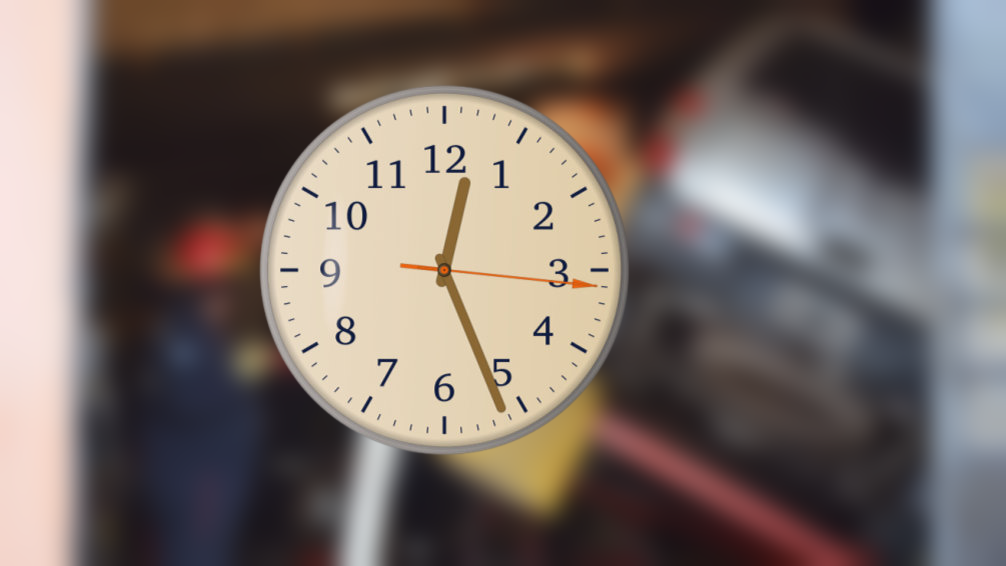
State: 12:26:16
